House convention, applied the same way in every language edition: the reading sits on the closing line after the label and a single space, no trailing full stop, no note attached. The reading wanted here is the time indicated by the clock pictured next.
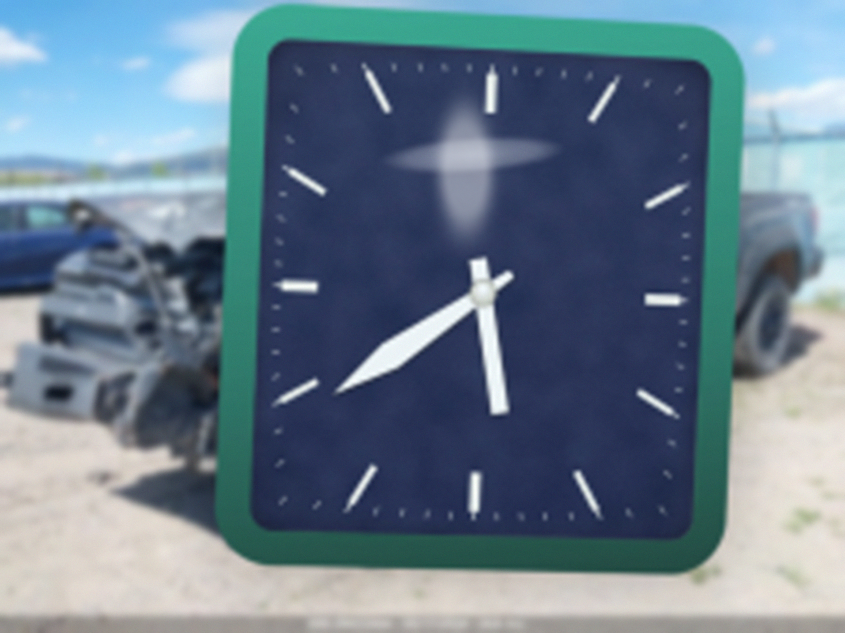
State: 5:39
